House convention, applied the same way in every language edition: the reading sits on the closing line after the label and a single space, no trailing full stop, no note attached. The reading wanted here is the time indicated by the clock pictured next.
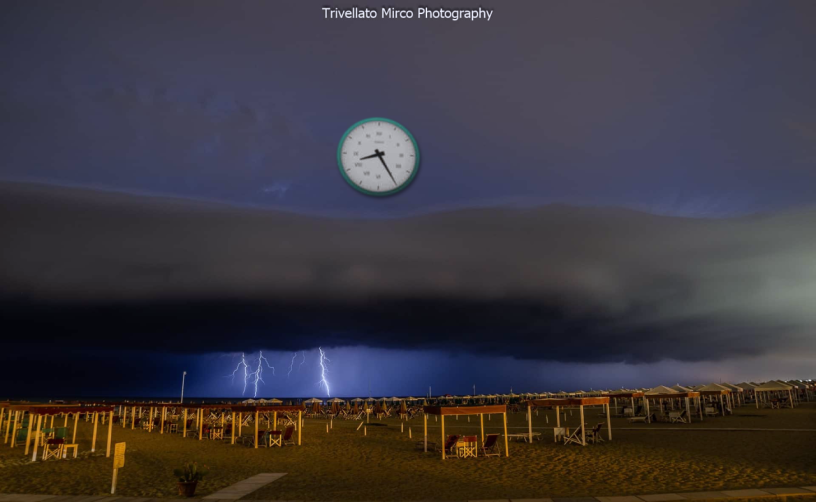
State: 8:25
